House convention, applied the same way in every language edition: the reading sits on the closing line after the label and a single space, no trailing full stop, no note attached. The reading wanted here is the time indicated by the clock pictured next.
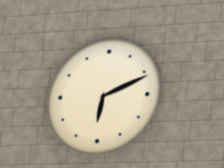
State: 6:11
